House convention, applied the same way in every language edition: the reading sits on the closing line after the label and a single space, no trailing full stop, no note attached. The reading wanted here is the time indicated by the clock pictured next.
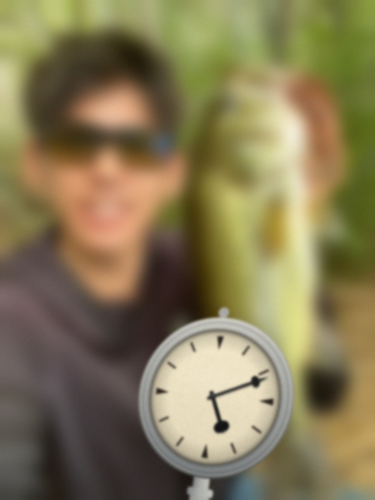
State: 5:11
